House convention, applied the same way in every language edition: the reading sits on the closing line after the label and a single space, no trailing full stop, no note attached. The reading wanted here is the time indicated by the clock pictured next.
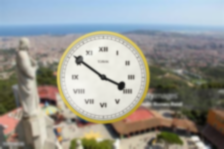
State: 3:51
